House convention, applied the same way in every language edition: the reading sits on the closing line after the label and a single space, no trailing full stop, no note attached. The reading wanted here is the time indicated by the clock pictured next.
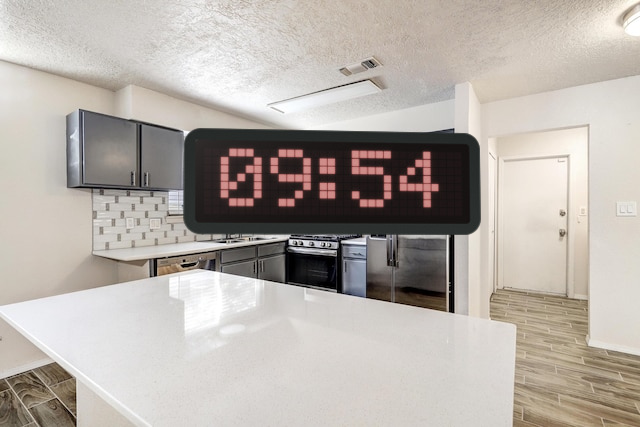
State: 9:54
